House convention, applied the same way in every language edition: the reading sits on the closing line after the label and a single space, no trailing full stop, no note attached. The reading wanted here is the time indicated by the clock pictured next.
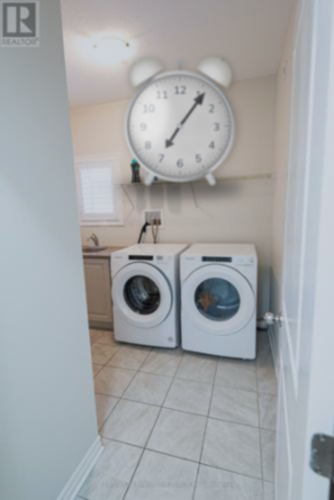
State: 7:06
